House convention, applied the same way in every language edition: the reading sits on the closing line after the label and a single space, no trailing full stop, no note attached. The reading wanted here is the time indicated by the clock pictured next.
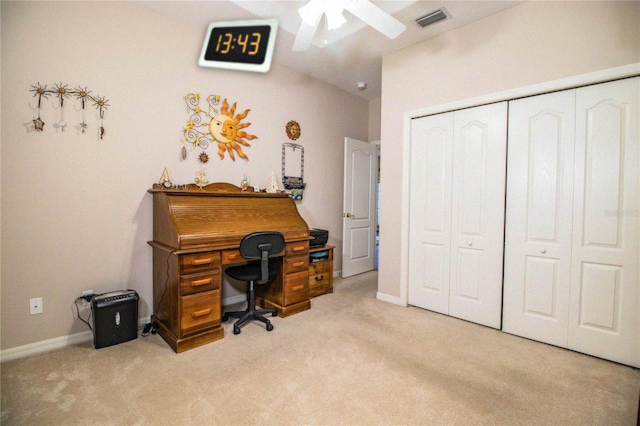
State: 13:43
